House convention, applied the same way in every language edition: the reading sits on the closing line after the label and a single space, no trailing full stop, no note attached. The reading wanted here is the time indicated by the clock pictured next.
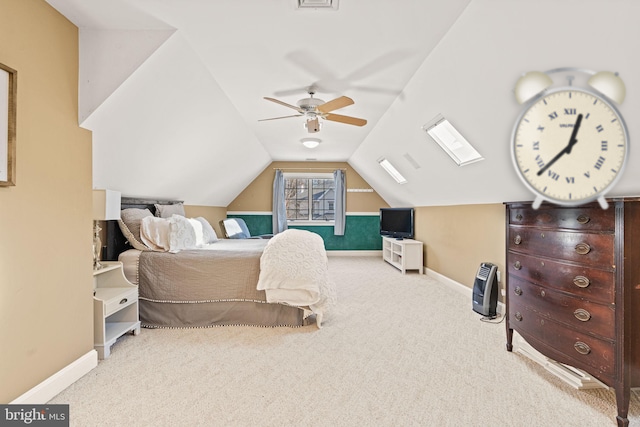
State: 12:38
